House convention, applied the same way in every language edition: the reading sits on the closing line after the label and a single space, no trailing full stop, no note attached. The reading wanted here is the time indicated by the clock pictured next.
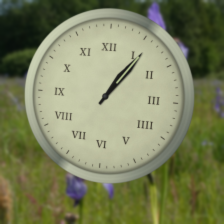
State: 1:06
